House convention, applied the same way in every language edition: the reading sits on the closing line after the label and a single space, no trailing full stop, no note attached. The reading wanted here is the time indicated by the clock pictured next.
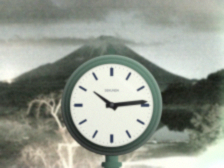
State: 10:14
